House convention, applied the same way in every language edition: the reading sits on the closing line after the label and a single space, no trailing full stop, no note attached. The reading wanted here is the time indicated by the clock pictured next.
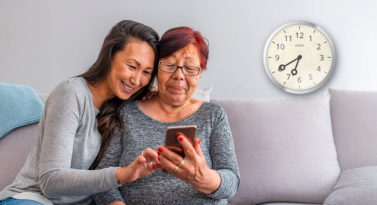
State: 6:40
